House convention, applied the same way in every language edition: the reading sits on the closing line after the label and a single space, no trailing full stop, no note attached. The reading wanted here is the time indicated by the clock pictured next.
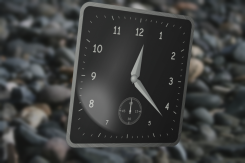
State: 12:22
